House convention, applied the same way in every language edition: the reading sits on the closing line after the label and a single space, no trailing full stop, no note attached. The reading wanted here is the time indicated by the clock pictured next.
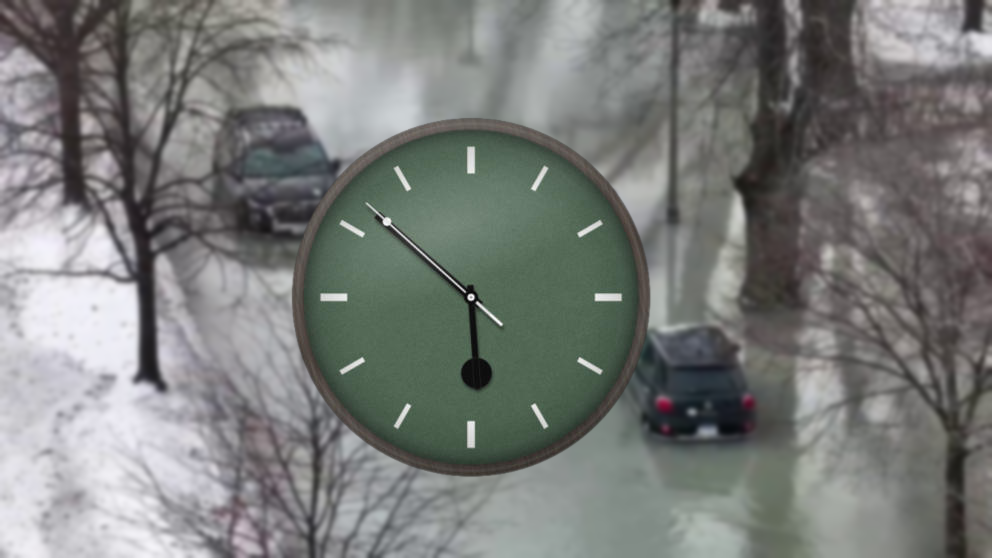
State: 5:51:52
